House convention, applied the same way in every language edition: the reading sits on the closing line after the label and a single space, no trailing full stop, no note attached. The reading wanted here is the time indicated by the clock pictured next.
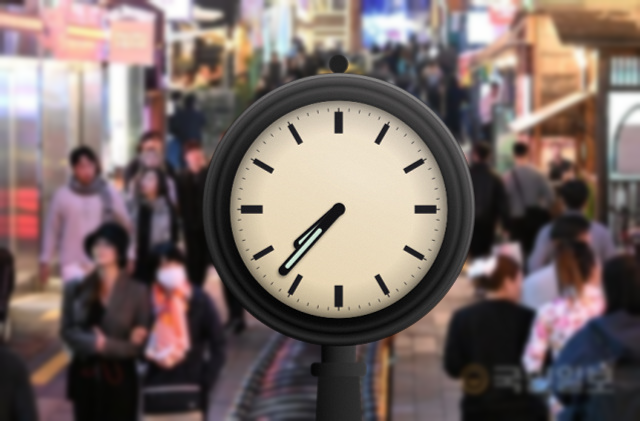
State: 7:37
